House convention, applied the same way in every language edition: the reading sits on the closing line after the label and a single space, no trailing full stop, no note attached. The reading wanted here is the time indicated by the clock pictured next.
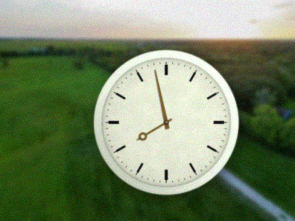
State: 7:58
